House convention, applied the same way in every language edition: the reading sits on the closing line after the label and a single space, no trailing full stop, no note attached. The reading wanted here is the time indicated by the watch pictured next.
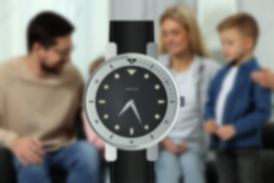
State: 7:26
